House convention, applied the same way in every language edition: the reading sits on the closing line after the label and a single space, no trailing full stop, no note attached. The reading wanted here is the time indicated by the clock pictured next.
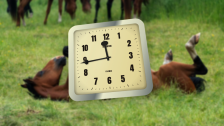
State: 11:44
